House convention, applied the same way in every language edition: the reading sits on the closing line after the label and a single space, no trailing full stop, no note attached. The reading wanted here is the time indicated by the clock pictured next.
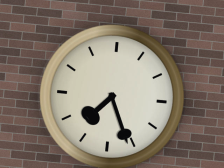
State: 7:26
